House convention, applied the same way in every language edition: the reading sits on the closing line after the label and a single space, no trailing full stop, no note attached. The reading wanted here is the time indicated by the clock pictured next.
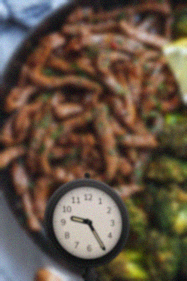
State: 9:25
